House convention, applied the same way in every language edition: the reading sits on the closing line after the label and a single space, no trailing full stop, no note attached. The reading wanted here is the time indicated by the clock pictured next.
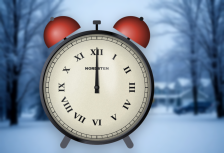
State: 12:00
